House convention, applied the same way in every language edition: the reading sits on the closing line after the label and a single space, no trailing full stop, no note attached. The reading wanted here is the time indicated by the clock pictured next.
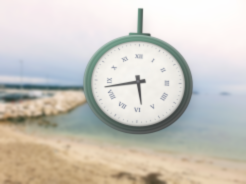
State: 5:43
